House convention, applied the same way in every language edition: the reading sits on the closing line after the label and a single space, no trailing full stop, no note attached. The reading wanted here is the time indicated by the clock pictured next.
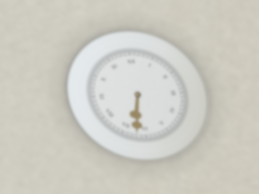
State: 6:32
